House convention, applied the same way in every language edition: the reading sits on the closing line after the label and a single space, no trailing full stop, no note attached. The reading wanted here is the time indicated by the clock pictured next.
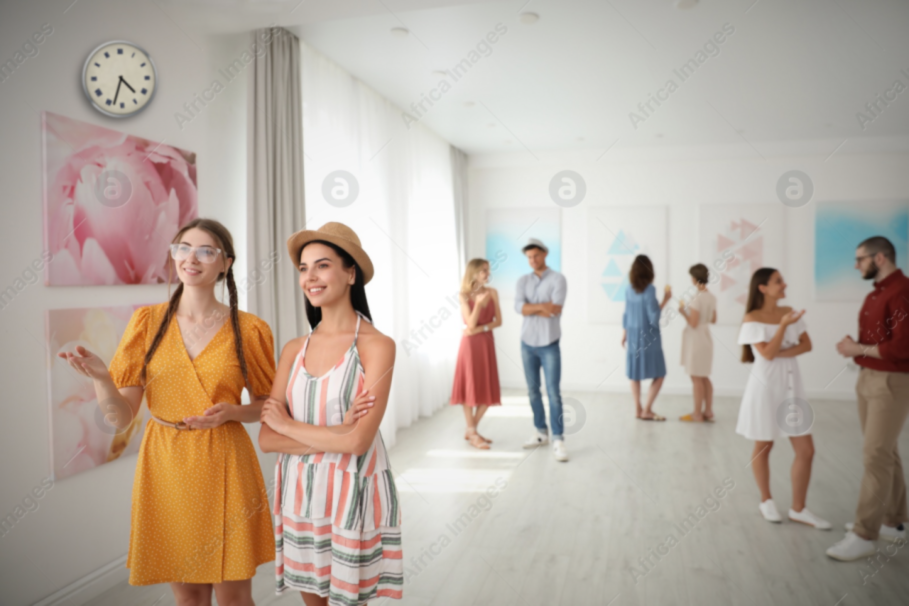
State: 4:33
